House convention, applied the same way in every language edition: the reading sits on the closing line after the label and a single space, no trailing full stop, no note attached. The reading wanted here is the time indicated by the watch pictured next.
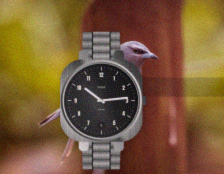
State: 10:14
